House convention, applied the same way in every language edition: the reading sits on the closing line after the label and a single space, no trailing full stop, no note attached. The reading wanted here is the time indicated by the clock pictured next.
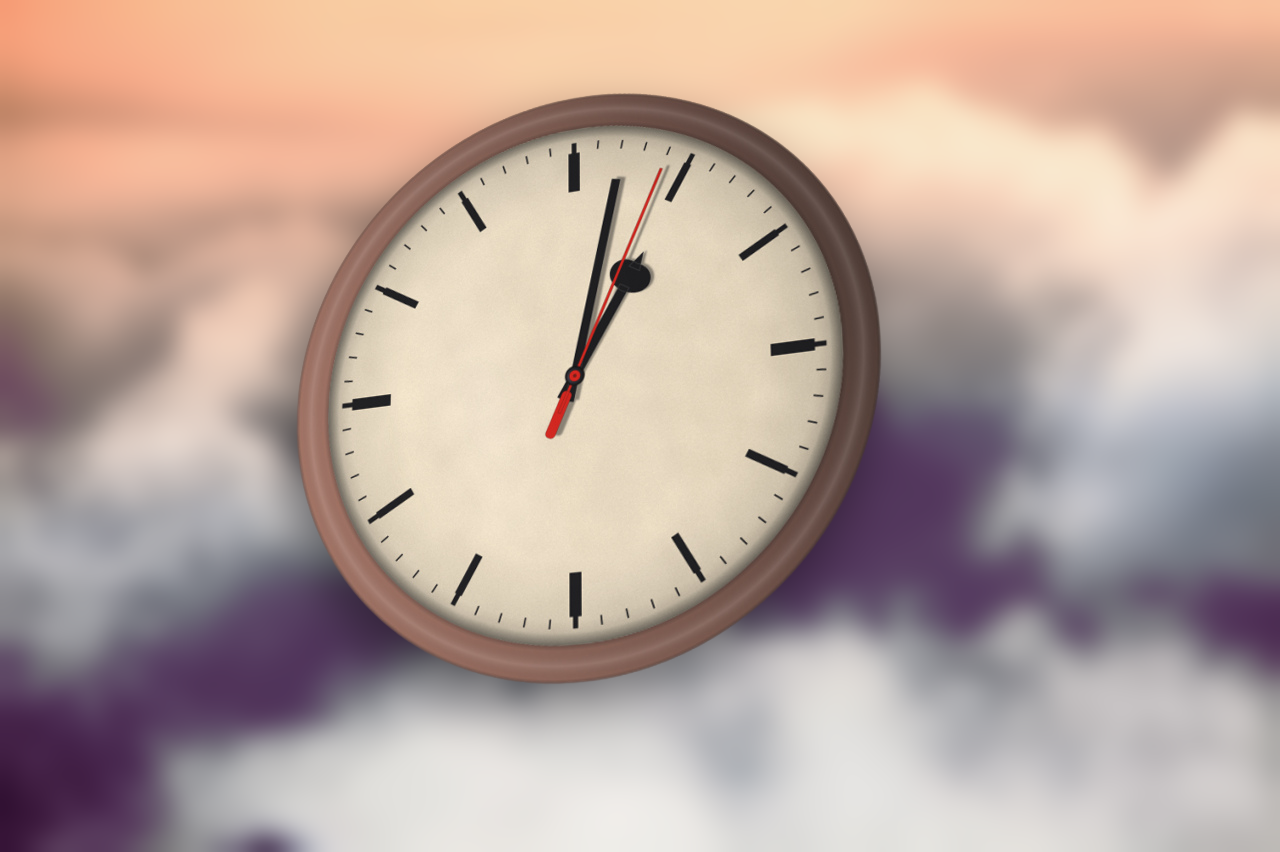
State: 1:02:04
